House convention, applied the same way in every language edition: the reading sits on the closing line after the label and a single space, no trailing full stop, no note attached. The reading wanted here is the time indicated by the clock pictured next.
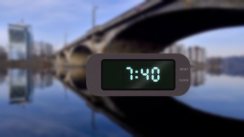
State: 7:40
